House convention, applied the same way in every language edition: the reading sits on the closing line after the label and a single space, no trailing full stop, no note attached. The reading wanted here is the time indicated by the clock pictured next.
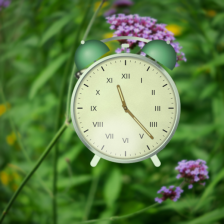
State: 11:23
